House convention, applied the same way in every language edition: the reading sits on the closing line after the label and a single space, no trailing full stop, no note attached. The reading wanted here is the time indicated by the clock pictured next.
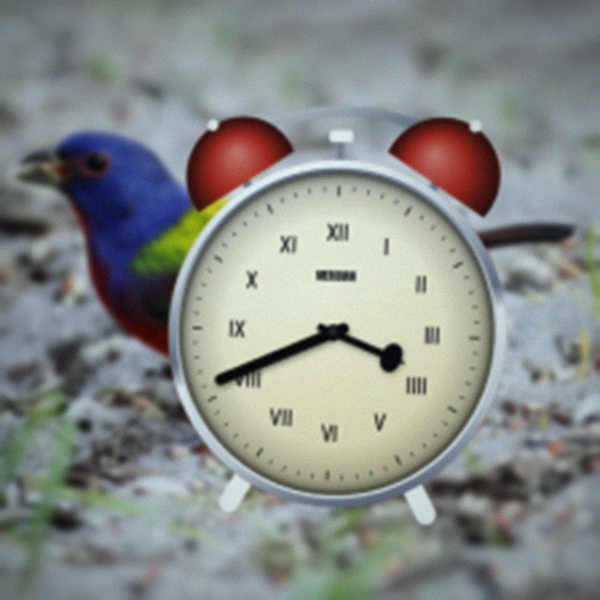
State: 3:41
